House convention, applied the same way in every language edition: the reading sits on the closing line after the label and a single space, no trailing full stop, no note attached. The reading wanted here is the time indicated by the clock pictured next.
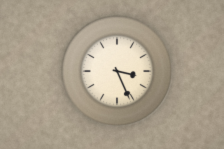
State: 3:26
